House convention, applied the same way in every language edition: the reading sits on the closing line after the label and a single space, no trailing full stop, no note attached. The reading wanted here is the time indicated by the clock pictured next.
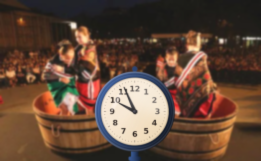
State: 9:56
